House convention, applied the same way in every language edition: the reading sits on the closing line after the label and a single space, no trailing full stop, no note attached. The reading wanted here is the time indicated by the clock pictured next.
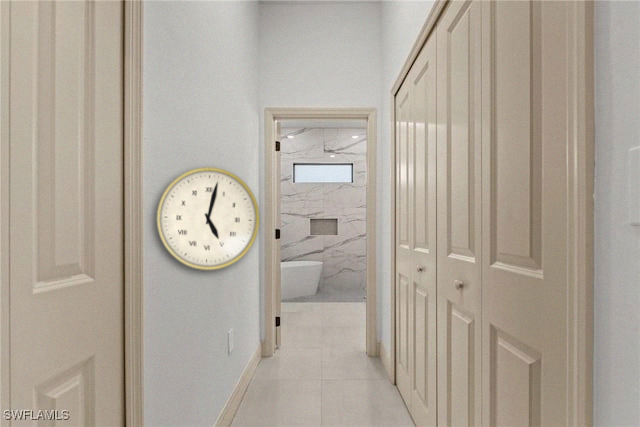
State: 5:02
